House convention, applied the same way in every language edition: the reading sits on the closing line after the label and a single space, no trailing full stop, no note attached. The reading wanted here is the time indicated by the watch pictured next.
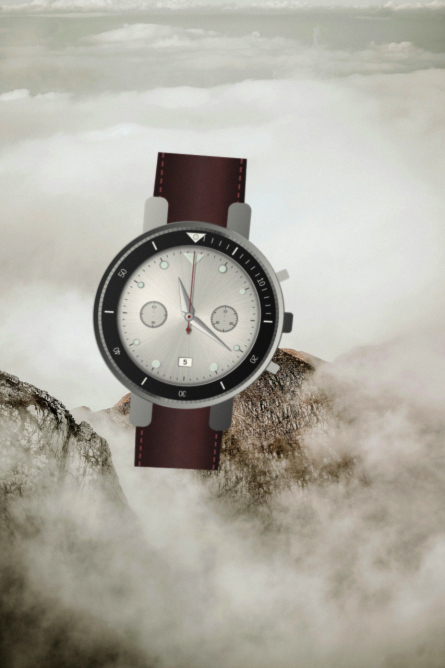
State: 11:21
